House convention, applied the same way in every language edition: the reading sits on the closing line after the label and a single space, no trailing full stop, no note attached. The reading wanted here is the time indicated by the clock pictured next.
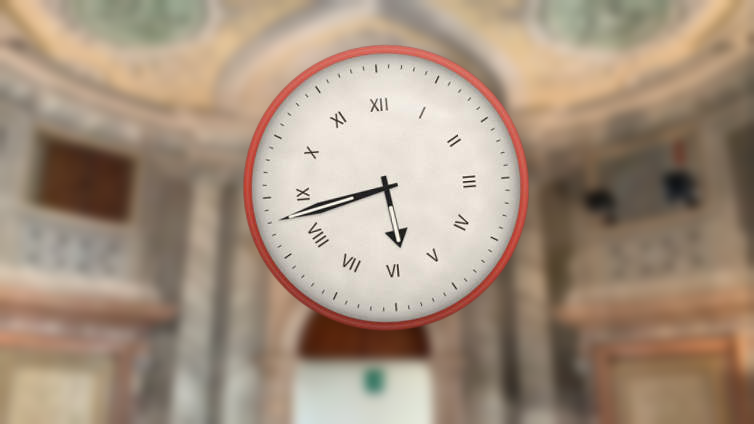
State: 5:43
